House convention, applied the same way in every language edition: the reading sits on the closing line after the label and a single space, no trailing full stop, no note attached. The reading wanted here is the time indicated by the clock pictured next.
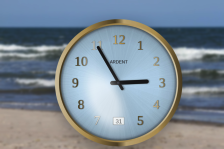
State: 2:55
